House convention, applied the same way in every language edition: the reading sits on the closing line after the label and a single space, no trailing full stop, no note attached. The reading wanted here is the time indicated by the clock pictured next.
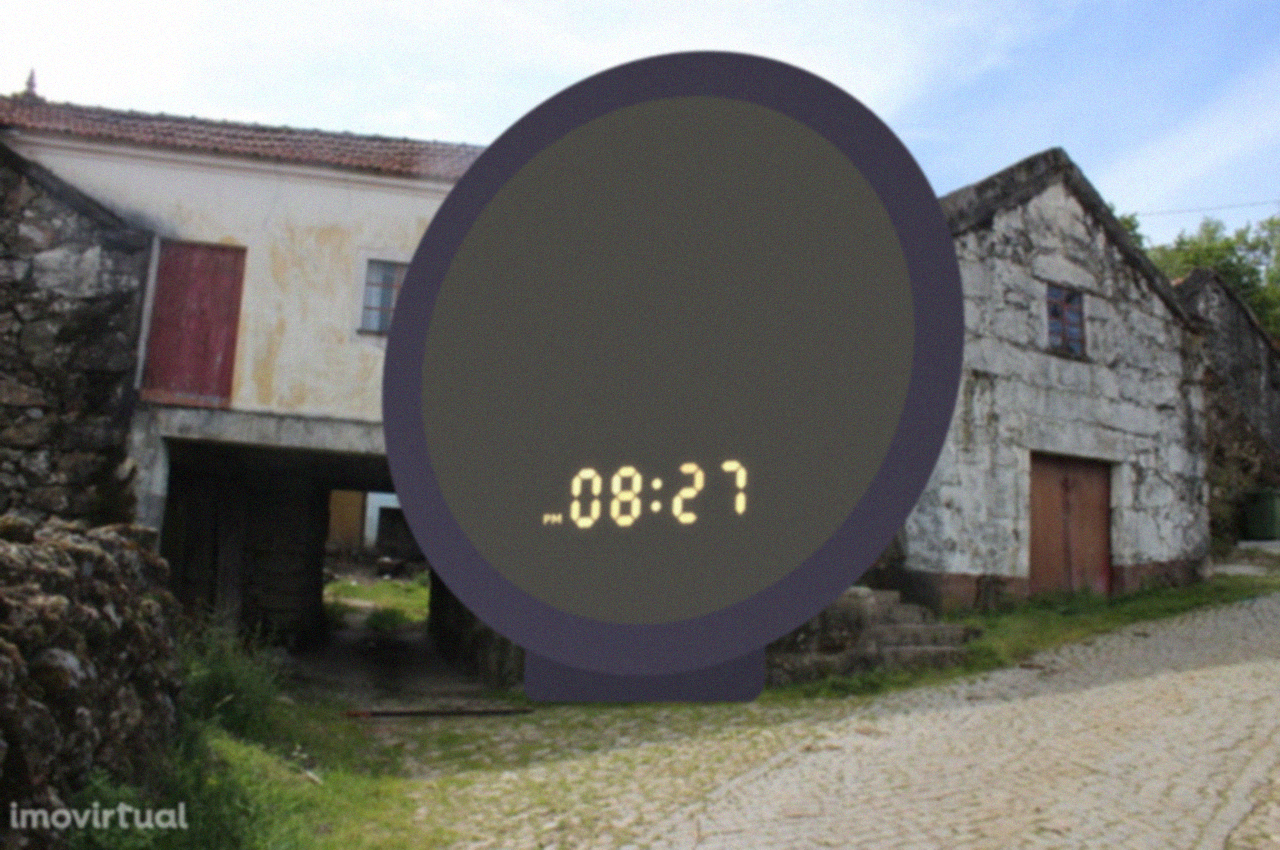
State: 8:27
